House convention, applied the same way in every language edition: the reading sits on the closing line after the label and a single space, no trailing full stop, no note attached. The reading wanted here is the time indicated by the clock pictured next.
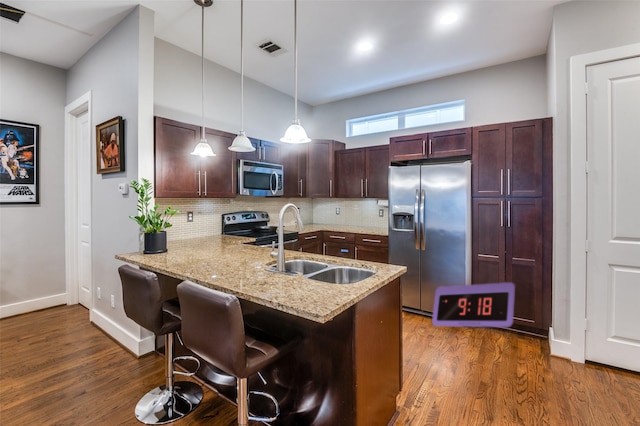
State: 9:18
